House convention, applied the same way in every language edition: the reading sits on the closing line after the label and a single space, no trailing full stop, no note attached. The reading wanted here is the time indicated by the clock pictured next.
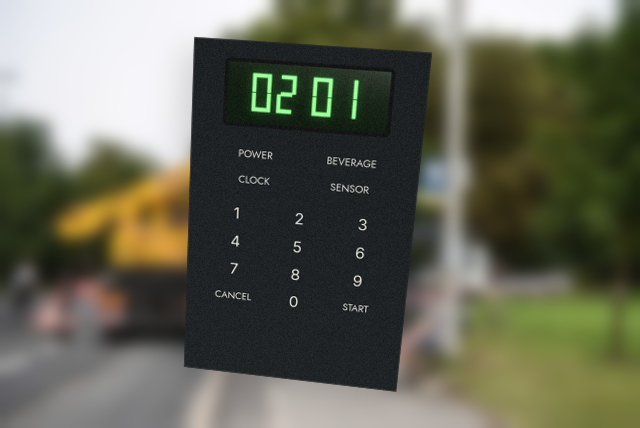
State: 2:01
